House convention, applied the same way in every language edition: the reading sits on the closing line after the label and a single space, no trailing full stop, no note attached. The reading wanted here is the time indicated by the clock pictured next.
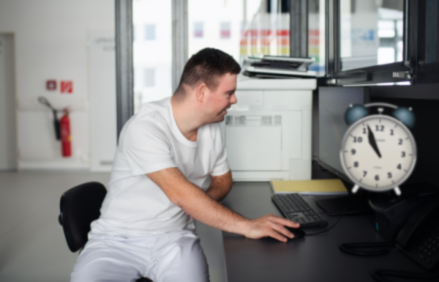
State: 10:56
